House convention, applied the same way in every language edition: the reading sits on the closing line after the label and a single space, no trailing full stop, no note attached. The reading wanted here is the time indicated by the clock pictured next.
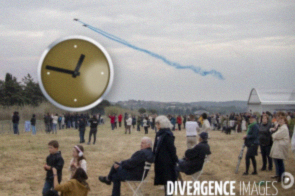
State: 12:47
